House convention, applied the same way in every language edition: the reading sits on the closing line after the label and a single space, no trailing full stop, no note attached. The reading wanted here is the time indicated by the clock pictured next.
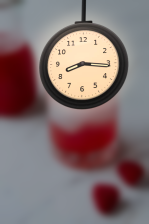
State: 8:16
